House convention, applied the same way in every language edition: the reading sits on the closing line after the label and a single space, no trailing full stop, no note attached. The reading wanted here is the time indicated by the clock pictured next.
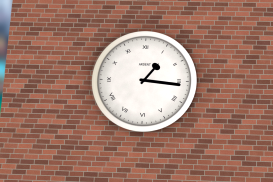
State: 1:16
